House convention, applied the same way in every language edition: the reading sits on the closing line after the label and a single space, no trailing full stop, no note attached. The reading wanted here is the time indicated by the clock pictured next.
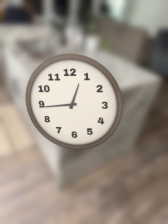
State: 12:44
